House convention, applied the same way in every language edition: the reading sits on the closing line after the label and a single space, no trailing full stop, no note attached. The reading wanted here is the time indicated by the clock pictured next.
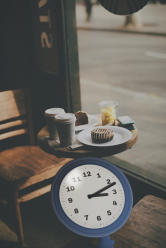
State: 3:12
